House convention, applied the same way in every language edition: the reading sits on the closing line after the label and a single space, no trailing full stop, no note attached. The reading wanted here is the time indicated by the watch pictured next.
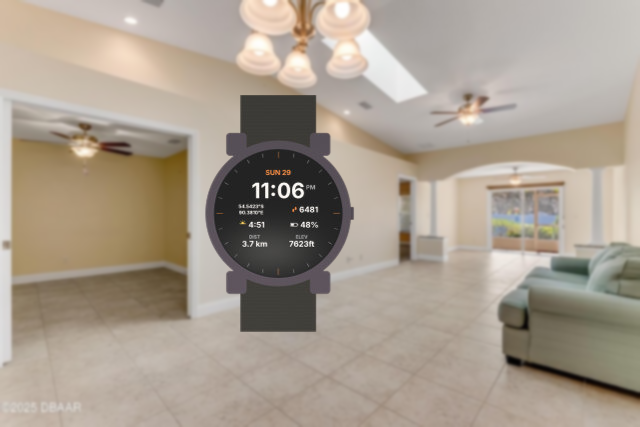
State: 11:06
